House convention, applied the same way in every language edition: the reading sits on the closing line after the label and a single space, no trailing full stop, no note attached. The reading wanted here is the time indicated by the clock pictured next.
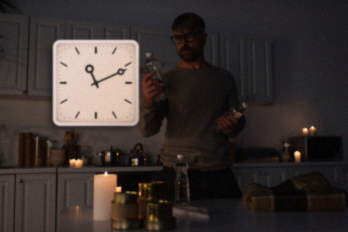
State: 11:11
